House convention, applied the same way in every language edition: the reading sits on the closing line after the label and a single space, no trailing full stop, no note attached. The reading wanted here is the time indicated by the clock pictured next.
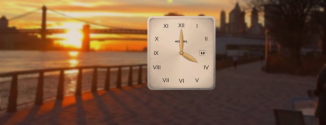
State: 4:00
